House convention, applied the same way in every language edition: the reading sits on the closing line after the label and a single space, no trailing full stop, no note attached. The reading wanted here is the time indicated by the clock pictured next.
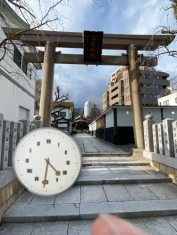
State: 4:31
